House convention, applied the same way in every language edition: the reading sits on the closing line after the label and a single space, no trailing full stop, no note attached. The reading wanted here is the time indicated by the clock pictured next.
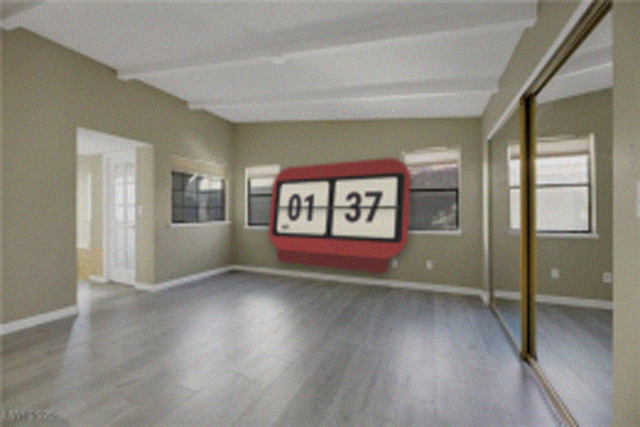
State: 1:37
